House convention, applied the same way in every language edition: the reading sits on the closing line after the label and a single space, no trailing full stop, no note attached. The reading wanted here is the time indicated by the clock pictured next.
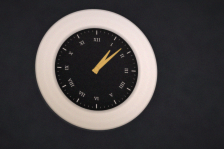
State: 1:08
